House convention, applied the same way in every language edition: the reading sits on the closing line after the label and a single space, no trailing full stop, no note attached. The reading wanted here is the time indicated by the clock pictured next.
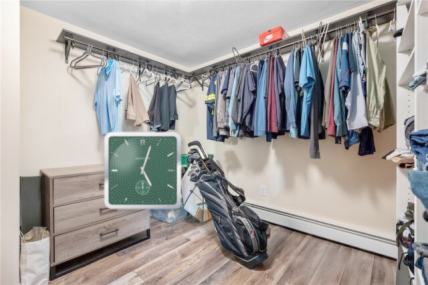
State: 5:03
